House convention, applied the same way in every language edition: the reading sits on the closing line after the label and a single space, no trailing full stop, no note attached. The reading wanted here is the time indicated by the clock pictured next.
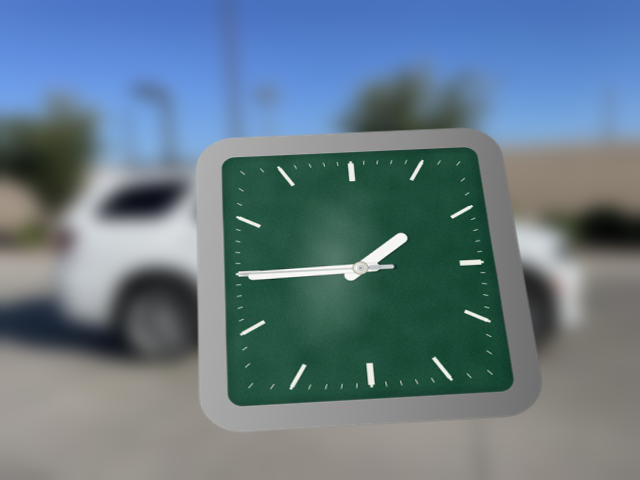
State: 1:44:45
